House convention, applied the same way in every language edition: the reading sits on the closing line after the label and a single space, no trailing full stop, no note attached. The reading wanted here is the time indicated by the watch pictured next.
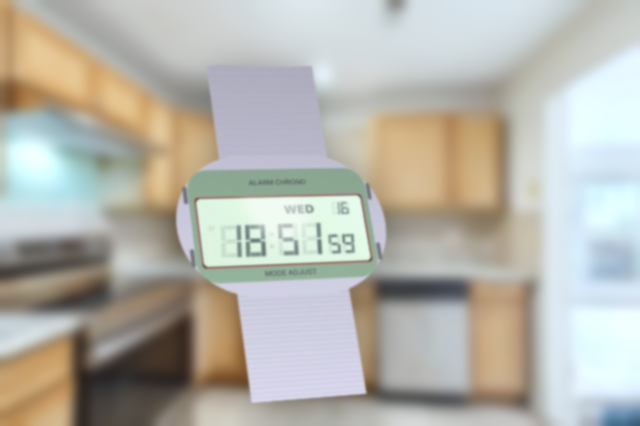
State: 18:51:59
